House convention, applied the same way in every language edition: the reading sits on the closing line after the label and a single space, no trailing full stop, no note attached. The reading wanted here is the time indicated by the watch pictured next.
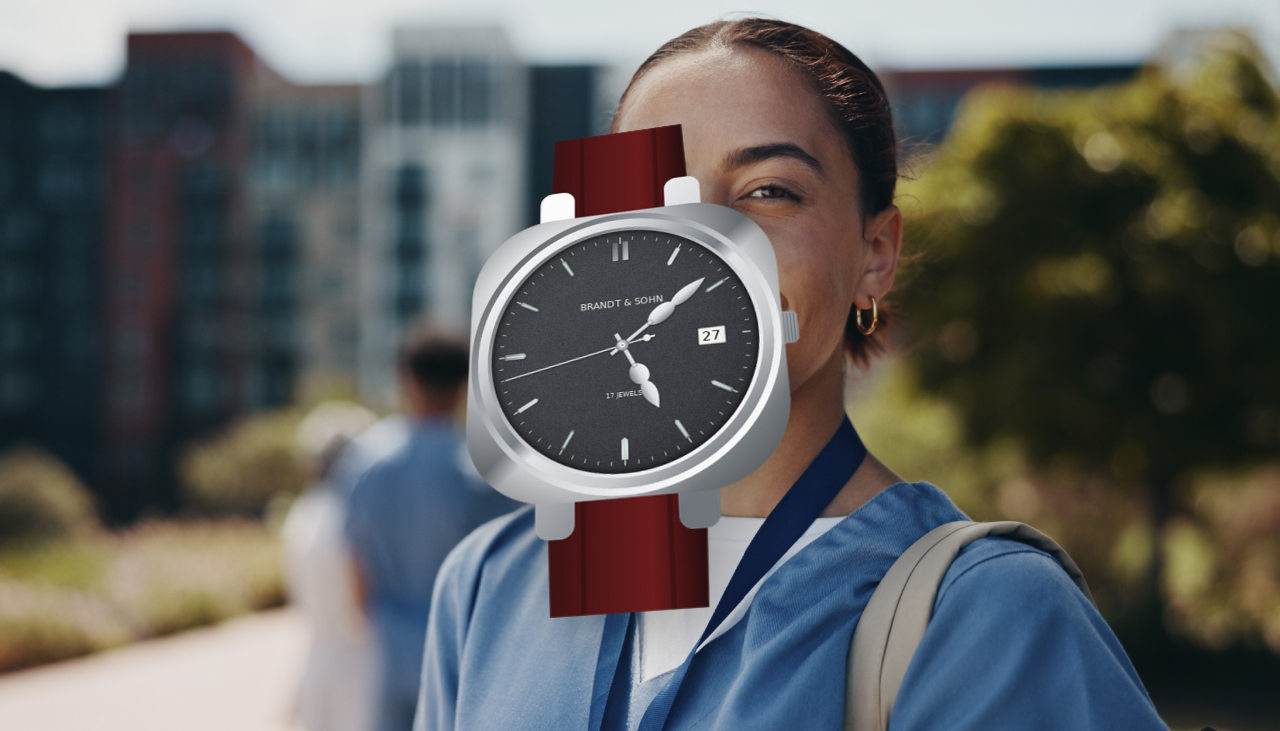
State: 5:08:43
